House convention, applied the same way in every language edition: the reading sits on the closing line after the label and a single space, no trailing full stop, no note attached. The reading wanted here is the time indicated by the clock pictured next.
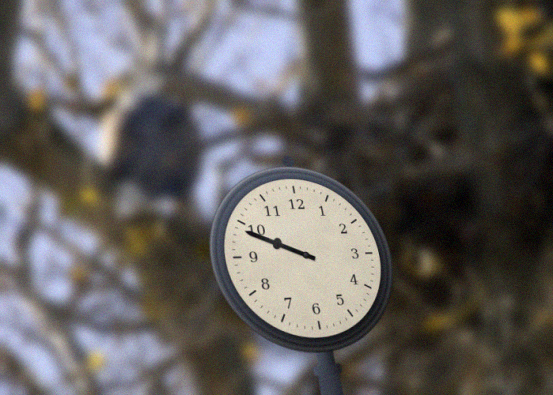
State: 9:49
